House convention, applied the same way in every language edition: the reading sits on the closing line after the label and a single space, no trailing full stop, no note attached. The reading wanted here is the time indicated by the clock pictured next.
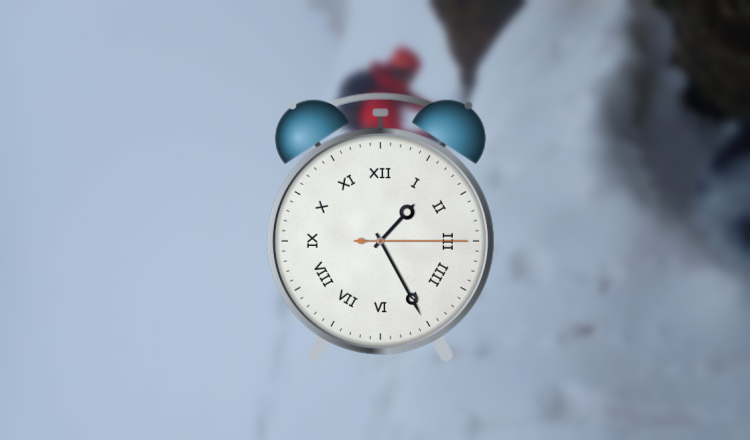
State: 1:25:15
